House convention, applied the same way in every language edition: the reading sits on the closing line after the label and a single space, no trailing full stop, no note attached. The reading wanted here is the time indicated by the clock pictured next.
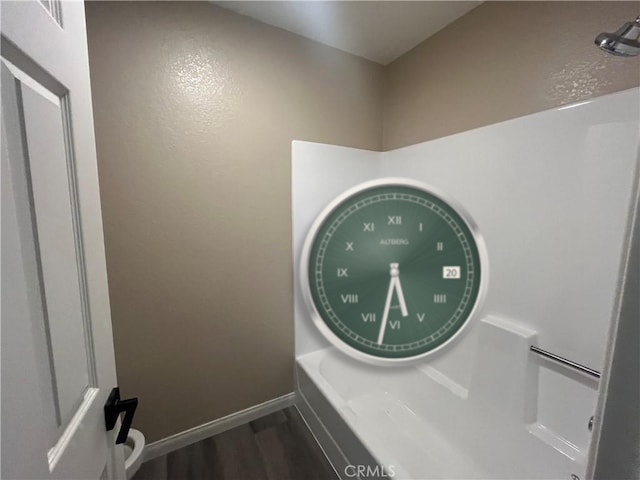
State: 5:32
